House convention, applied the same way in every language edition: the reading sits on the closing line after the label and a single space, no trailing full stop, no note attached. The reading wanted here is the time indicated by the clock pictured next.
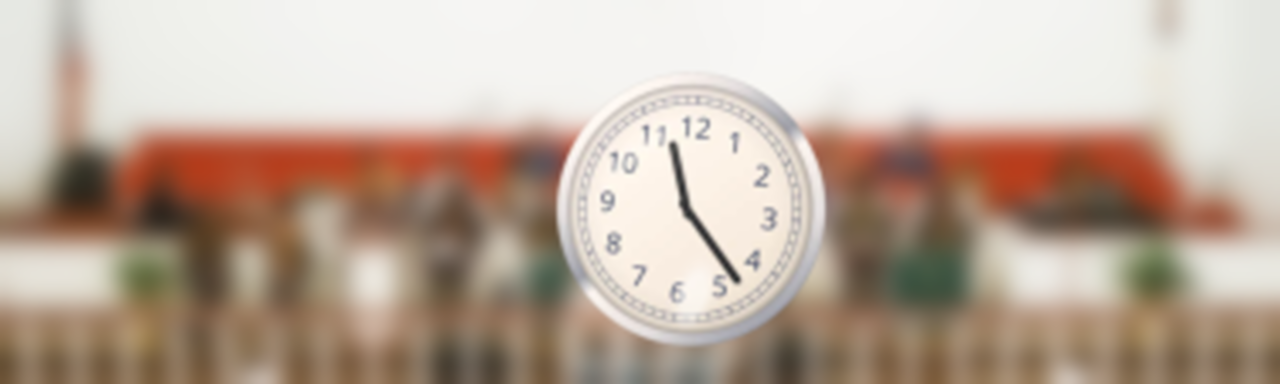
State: 11:23
